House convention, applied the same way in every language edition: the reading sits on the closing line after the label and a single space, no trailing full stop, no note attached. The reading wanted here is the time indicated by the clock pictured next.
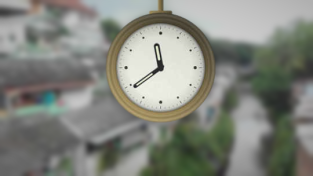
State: 11:39
